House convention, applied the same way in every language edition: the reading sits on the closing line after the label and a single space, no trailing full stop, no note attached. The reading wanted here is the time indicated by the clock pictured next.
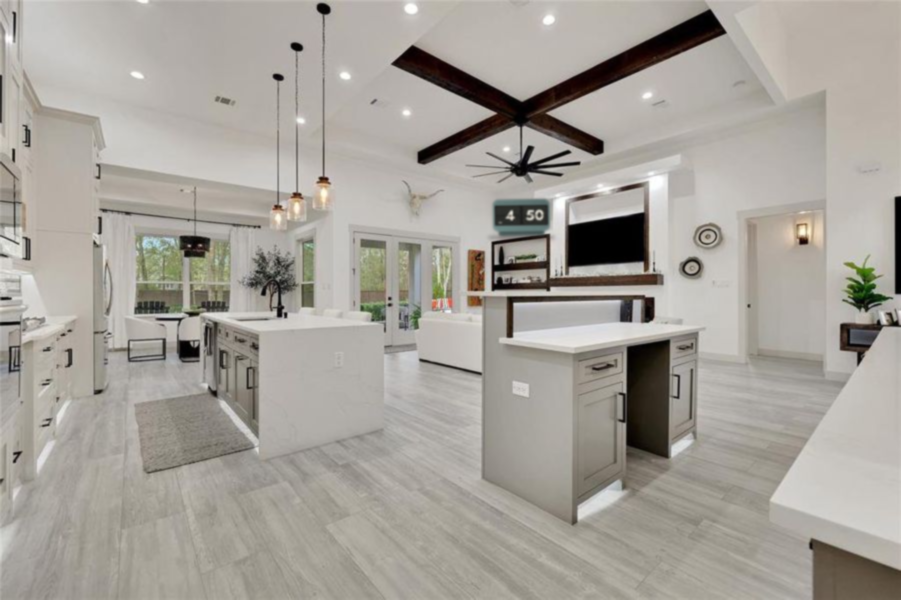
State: 4:50
